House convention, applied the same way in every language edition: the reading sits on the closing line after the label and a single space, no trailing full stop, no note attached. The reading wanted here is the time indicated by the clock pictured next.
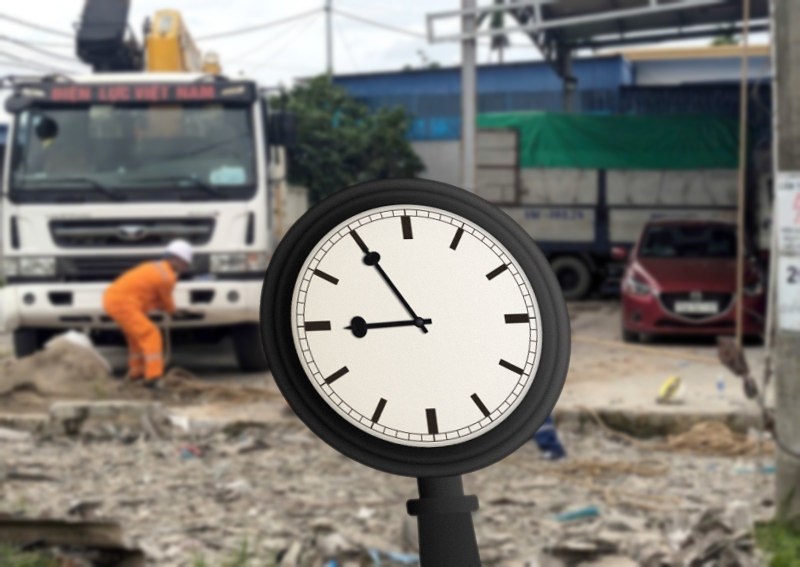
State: 8:55
